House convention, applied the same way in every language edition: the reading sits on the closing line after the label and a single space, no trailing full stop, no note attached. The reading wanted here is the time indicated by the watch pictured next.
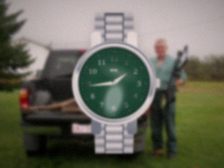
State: 1:44
